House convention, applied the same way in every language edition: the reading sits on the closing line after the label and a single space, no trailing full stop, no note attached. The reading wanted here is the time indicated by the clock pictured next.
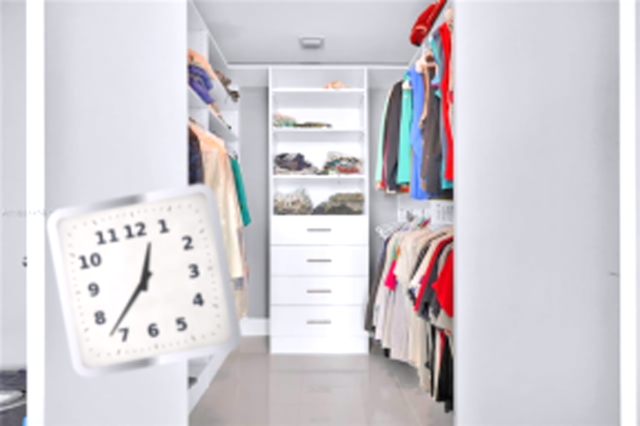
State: 12:37
